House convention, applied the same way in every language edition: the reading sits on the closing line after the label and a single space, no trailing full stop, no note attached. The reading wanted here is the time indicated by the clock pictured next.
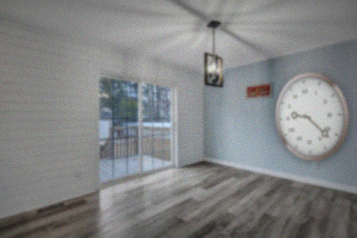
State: 9:22
